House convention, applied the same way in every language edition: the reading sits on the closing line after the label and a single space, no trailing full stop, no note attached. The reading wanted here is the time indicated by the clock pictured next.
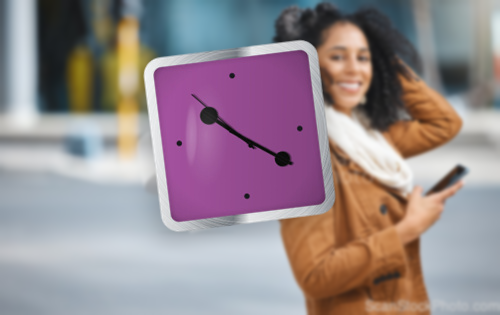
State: 10:20:53
